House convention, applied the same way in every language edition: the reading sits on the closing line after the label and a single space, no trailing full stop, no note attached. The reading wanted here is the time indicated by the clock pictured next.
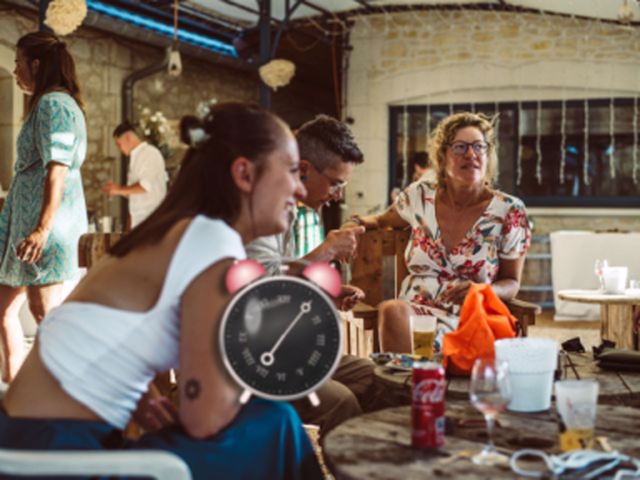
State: 7:06
